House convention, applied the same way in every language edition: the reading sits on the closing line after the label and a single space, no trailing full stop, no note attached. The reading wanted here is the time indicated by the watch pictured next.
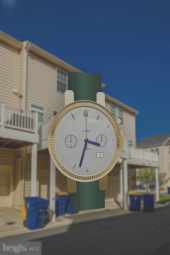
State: 3:33
